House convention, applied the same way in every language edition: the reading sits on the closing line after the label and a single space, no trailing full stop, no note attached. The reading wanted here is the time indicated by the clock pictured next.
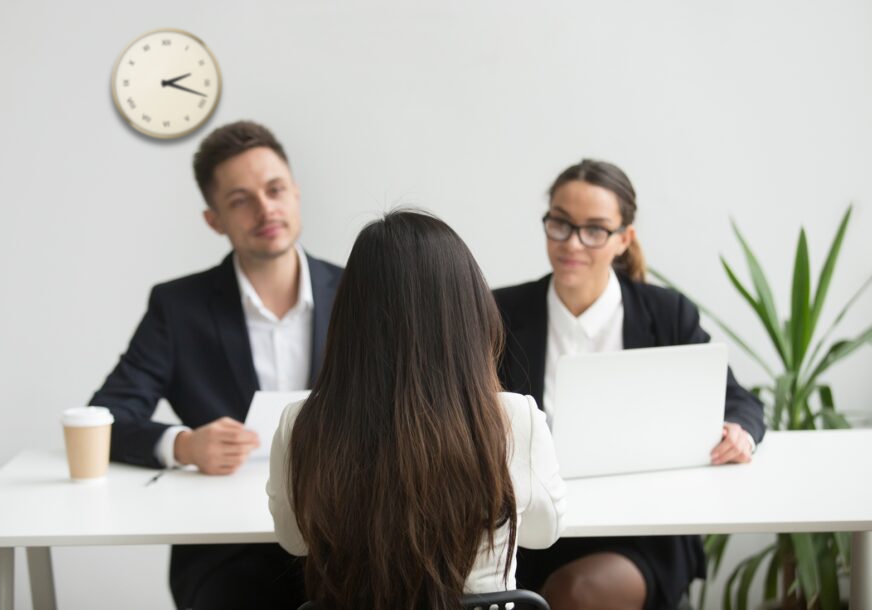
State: 2:18
